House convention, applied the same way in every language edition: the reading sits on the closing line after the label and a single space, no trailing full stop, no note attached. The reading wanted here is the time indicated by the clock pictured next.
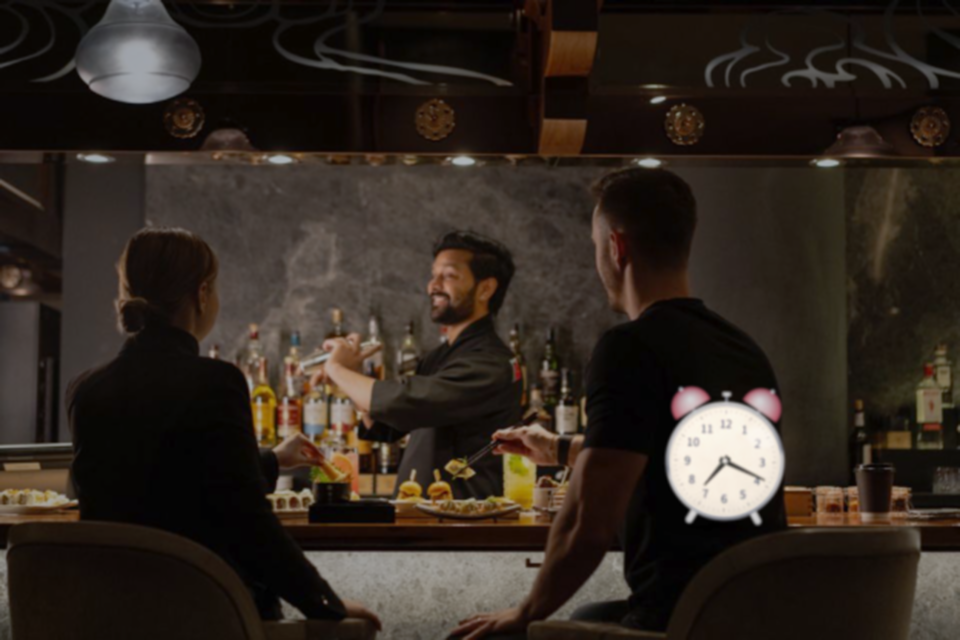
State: 7:19
